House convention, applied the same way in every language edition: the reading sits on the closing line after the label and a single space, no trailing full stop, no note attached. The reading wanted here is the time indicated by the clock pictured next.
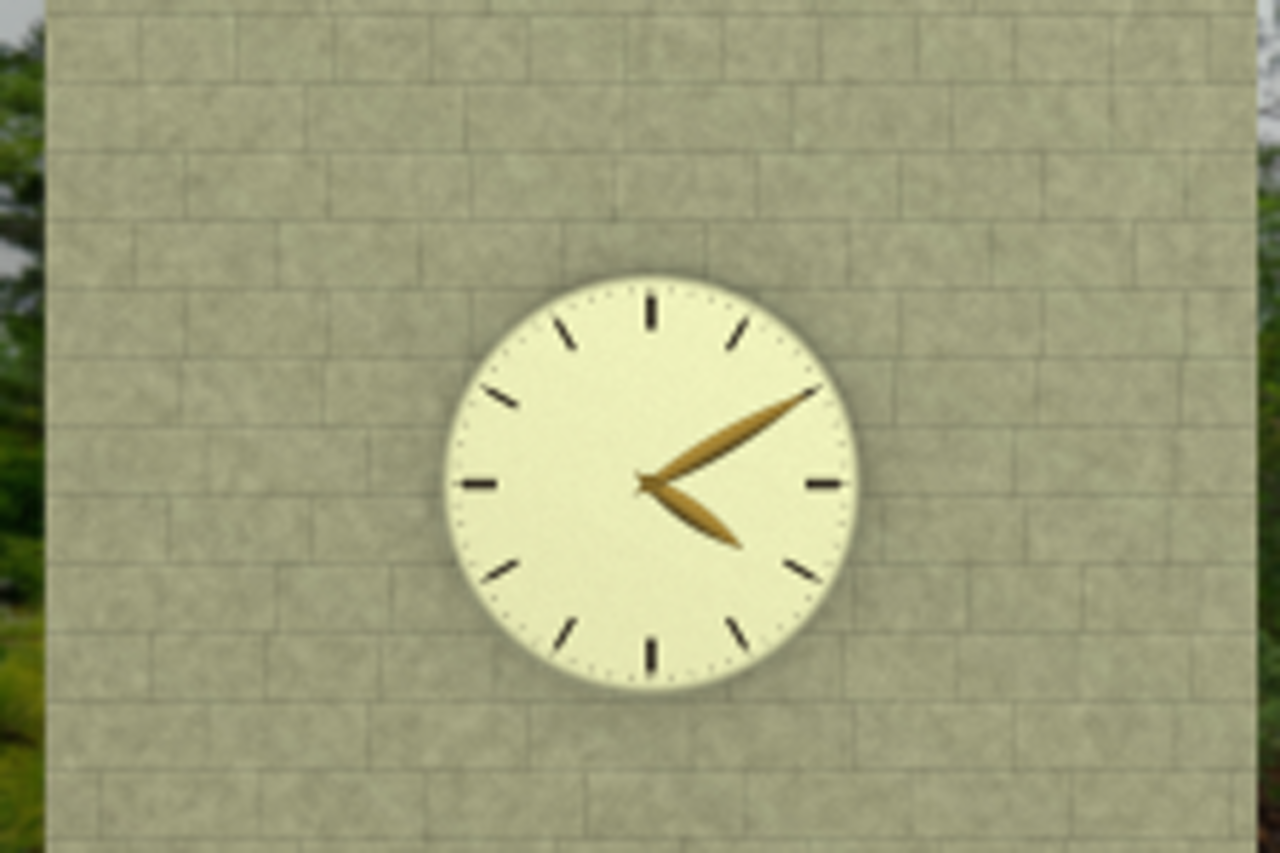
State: 4:10
